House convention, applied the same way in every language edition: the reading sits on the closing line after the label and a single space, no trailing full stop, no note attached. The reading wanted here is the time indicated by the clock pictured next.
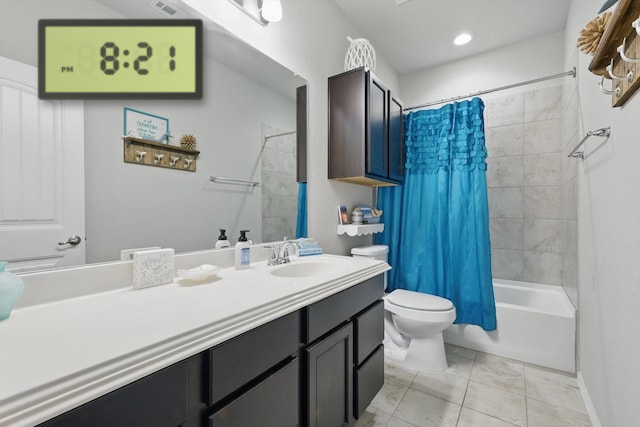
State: 8:21
